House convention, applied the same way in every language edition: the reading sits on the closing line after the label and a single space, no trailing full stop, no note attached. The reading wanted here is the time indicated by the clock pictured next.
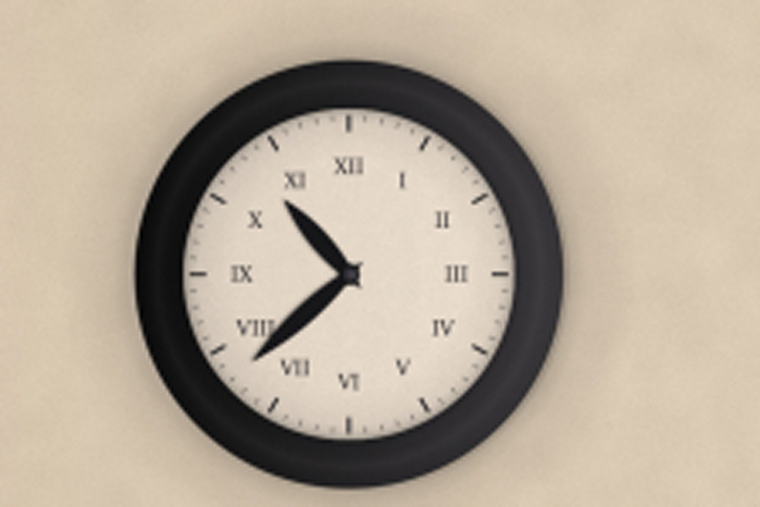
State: 10:38
